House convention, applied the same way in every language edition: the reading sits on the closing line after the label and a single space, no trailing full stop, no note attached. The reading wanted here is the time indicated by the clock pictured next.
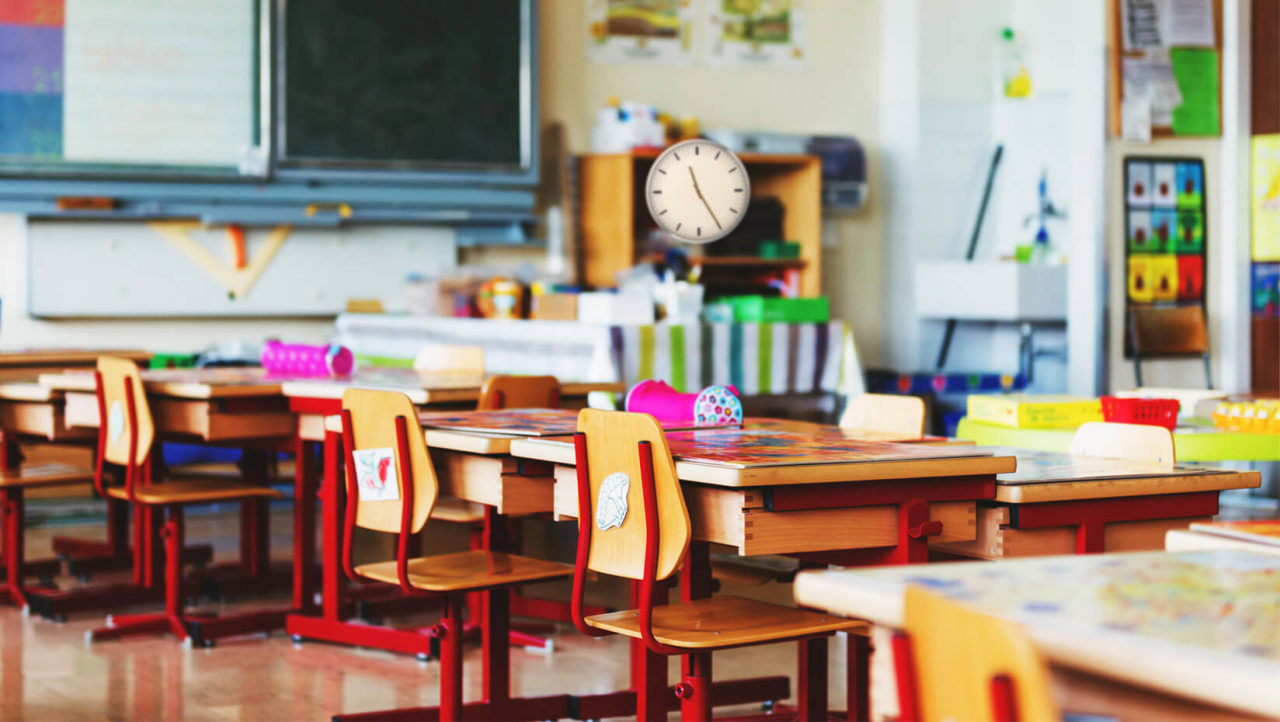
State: 11:25
